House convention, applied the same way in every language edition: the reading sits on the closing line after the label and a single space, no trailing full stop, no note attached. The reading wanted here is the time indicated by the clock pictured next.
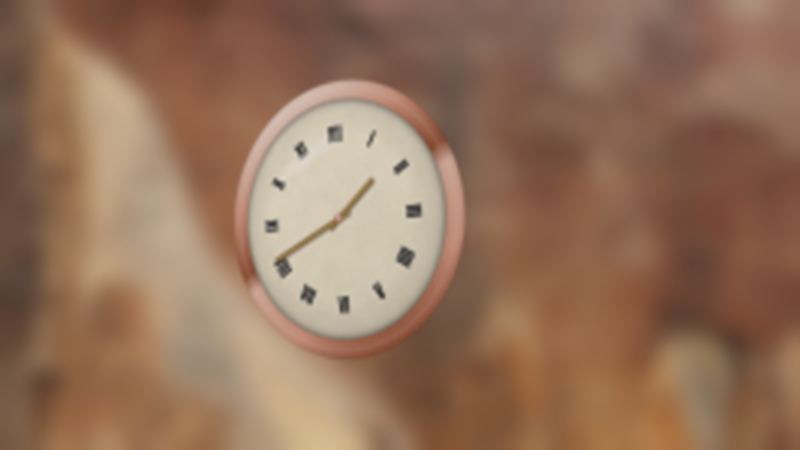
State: 1:41
